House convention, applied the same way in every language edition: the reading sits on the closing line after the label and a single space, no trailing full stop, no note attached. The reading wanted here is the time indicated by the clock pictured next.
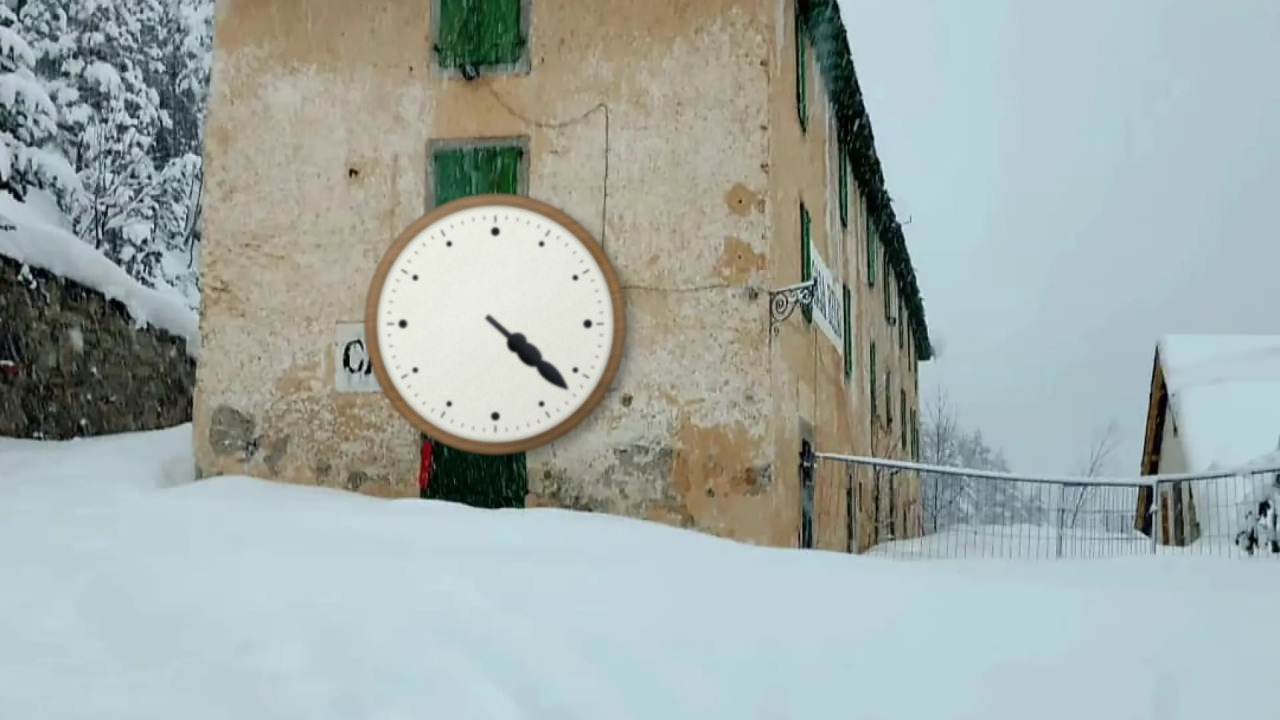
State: 4:22
